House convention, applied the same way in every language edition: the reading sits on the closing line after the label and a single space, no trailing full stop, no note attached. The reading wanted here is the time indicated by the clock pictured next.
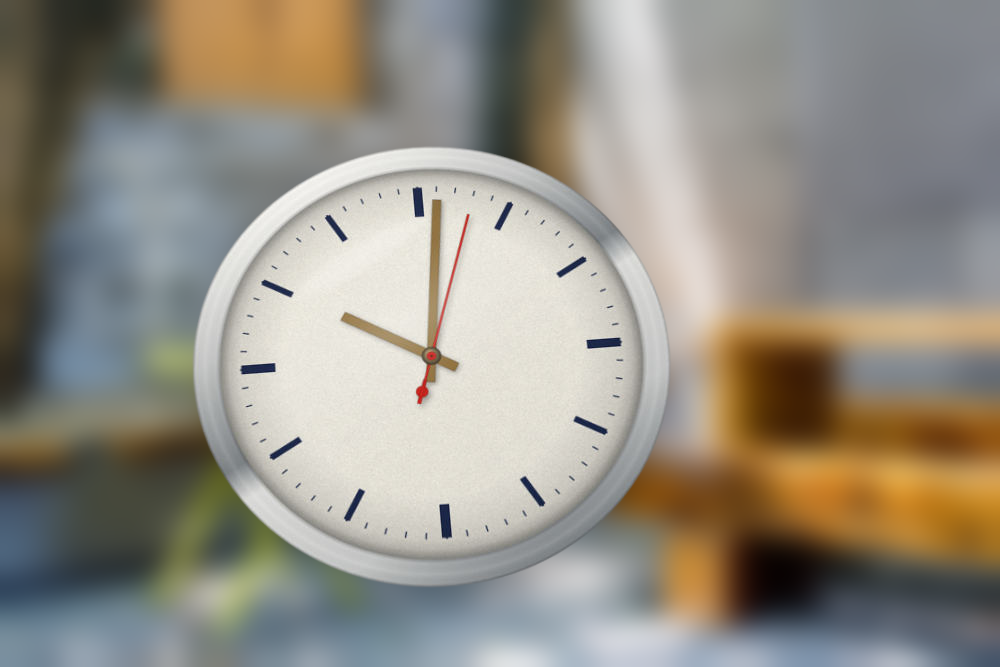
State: 10:01:03
